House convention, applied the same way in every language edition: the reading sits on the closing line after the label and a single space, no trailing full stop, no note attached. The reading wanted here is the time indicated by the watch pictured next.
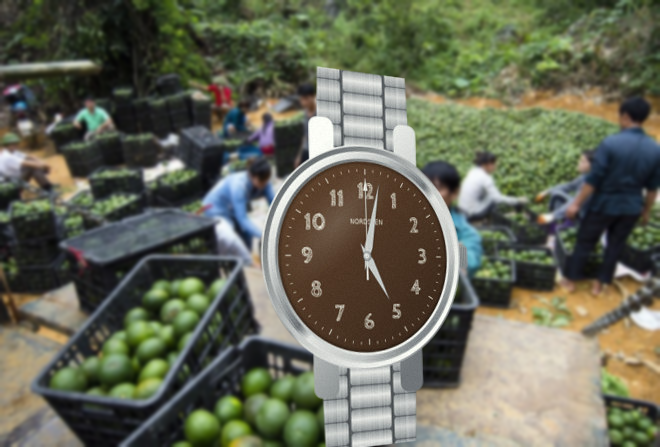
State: 5:02:00
